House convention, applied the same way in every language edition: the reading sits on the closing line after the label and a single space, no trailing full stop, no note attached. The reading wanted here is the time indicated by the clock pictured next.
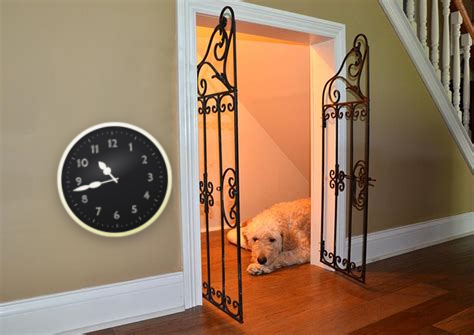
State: 10:43
